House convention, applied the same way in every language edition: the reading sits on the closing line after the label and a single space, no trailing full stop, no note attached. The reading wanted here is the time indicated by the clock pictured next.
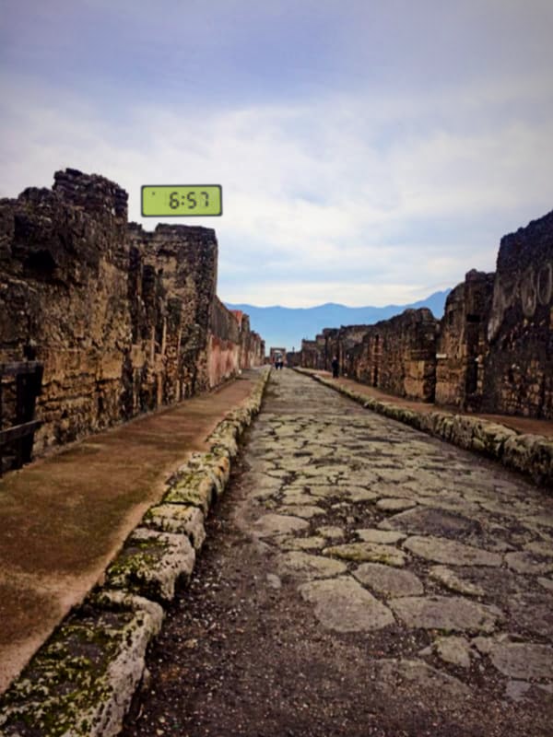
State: 6:57
